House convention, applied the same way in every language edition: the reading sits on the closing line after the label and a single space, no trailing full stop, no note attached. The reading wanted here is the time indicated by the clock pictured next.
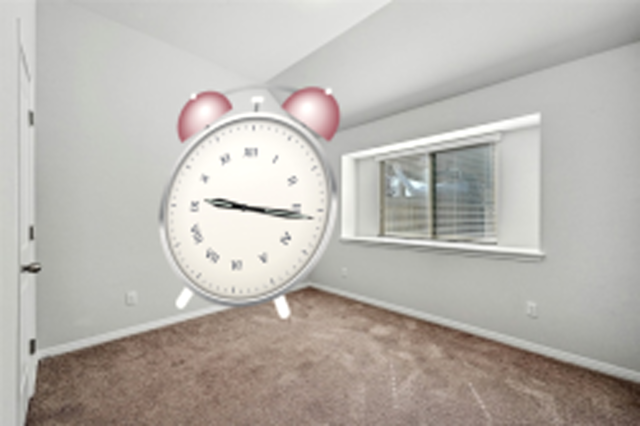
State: 9:16
